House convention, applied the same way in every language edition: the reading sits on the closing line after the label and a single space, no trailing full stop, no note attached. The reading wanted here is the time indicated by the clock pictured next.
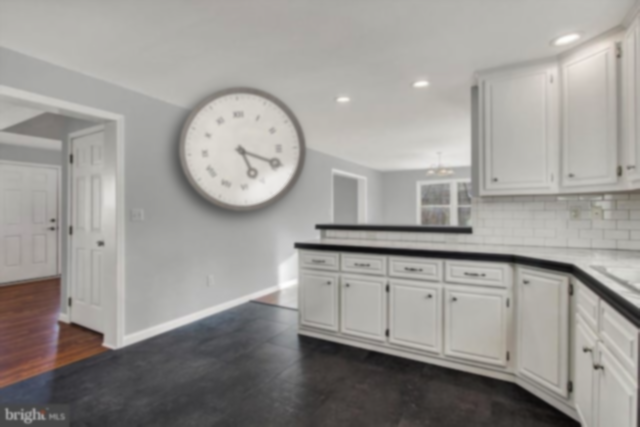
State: 5:19
